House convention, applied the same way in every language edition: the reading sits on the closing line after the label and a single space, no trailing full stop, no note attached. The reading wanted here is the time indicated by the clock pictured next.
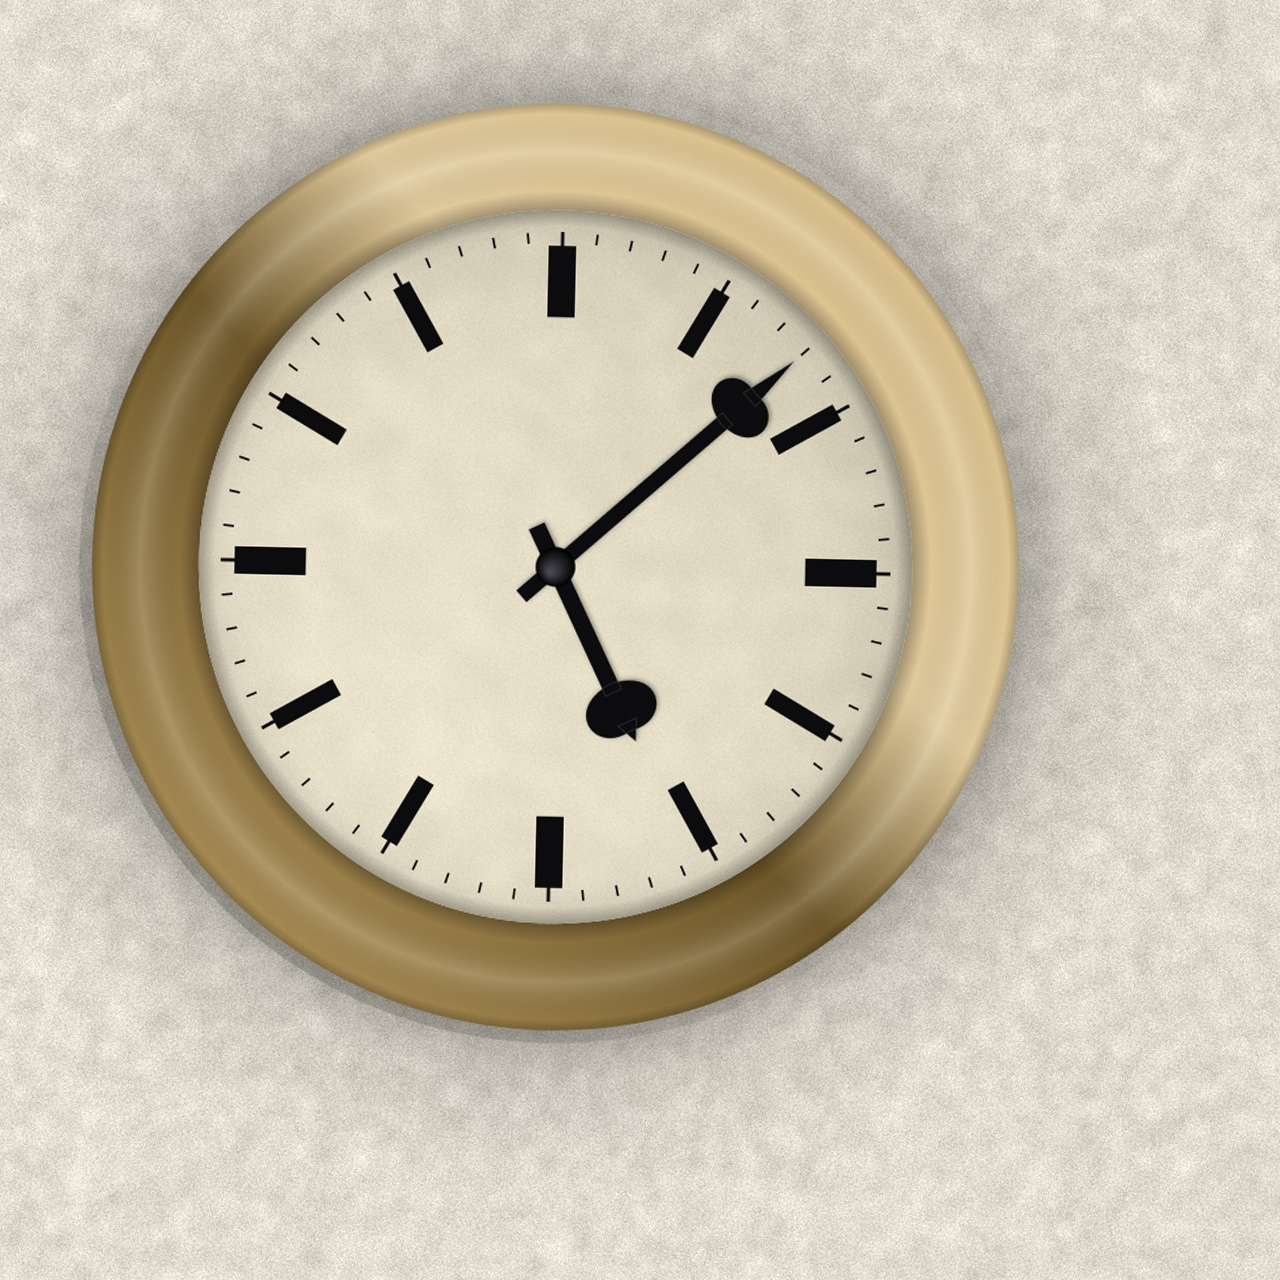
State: 5:08
